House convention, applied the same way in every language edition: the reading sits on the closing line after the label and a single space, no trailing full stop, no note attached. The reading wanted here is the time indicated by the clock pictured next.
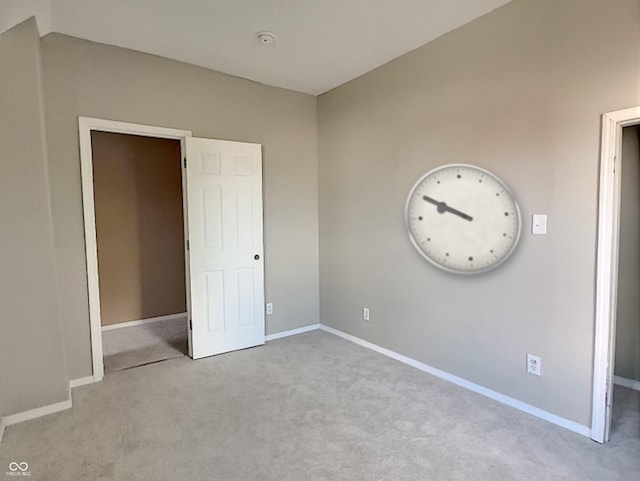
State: 9:50
